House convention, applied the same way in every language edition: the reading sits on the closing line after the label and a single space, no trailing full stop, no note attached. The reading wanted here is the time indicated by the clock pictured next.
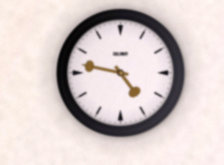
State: 4:47
